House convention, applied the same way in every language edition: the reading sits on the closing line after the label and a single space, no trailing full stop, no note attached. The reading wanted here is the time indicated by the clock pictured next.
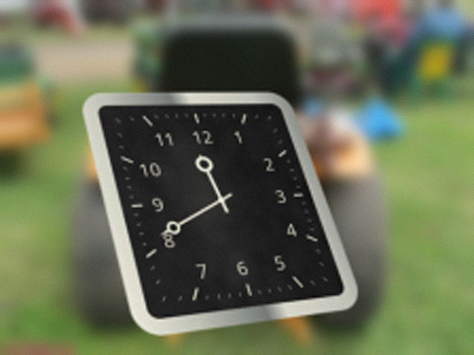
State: 11:41
